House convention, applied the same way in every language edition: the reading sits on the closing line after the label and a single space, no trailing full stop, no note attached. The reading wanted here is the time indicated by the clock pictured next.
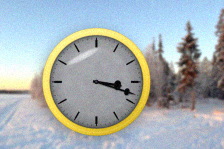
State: 3:18
